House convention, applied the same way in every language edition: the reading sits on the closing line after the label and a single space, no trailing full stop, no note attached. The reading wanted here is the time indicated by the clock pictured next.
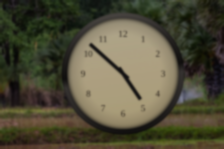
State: 4:52
